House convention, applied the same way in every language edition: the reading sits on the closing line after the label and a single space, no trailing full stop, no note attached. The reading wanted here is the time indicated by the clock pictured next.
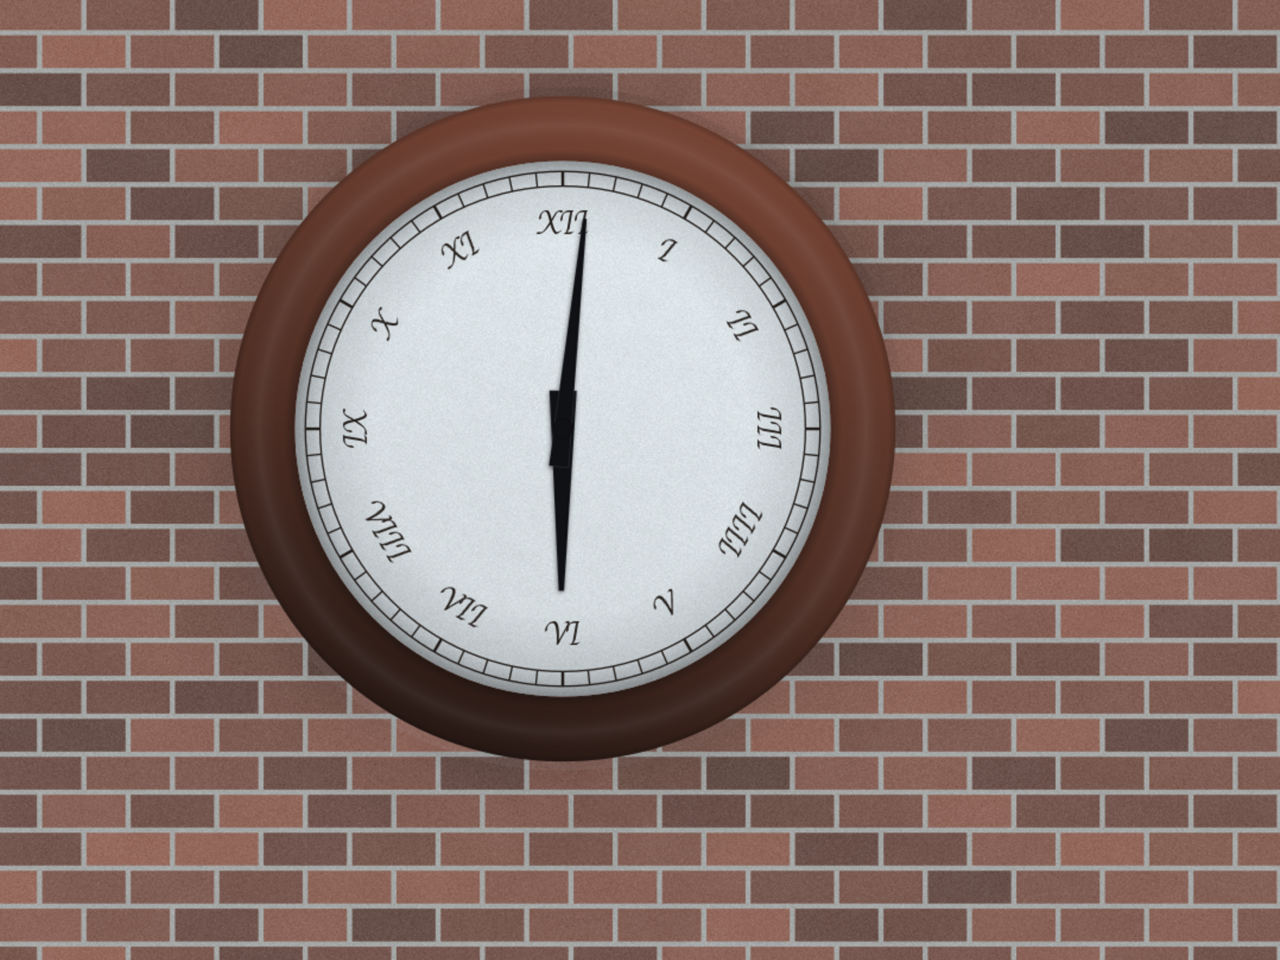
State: 6:01
